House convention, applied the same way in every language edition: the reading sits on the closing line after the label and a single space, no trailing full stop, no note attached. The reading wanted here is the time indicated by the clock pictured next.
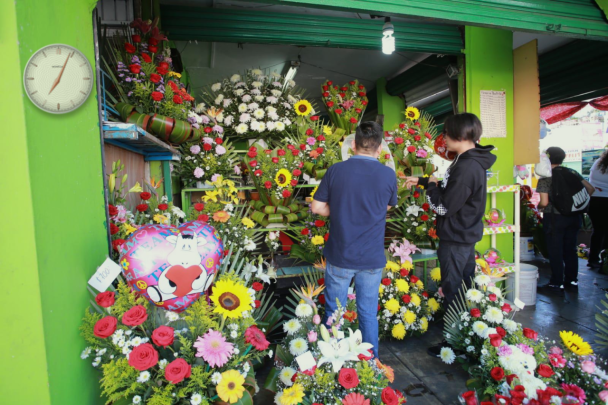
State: 7:04
